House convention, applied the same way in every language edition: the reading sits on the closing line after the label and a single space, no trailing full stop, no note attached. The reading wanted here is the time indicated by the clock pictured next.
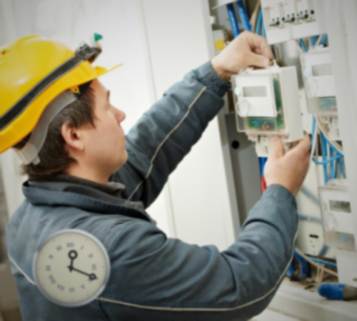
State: 12:19
